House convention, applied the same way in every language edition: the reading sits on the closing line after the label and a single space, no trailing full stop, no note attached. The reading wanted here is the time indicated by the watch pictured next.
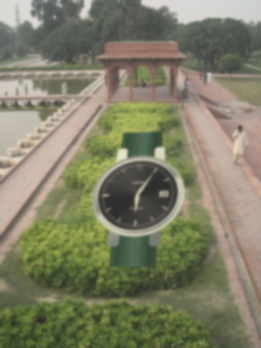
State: 6:05
